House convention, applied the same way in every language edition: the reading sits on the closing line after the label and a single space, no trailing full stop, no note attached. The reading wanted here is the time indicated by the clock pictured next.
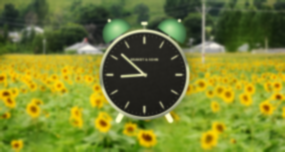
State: 8:52
